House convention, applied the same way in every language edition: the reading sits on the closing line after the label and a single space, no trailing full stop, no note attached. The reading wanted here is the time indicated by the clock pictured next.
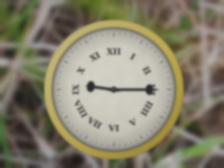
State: 9:15
